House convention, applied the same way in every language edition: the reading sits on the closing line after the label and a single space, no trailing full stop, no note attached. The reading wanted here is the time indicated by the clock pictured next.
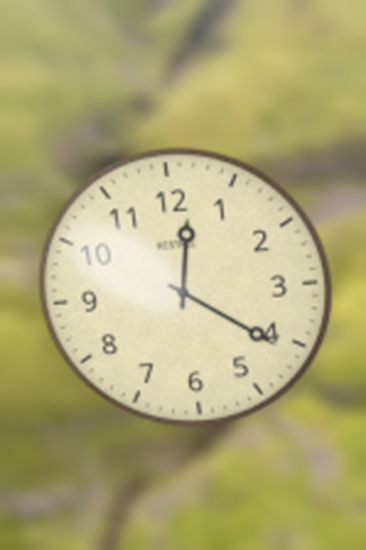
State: 12:21
